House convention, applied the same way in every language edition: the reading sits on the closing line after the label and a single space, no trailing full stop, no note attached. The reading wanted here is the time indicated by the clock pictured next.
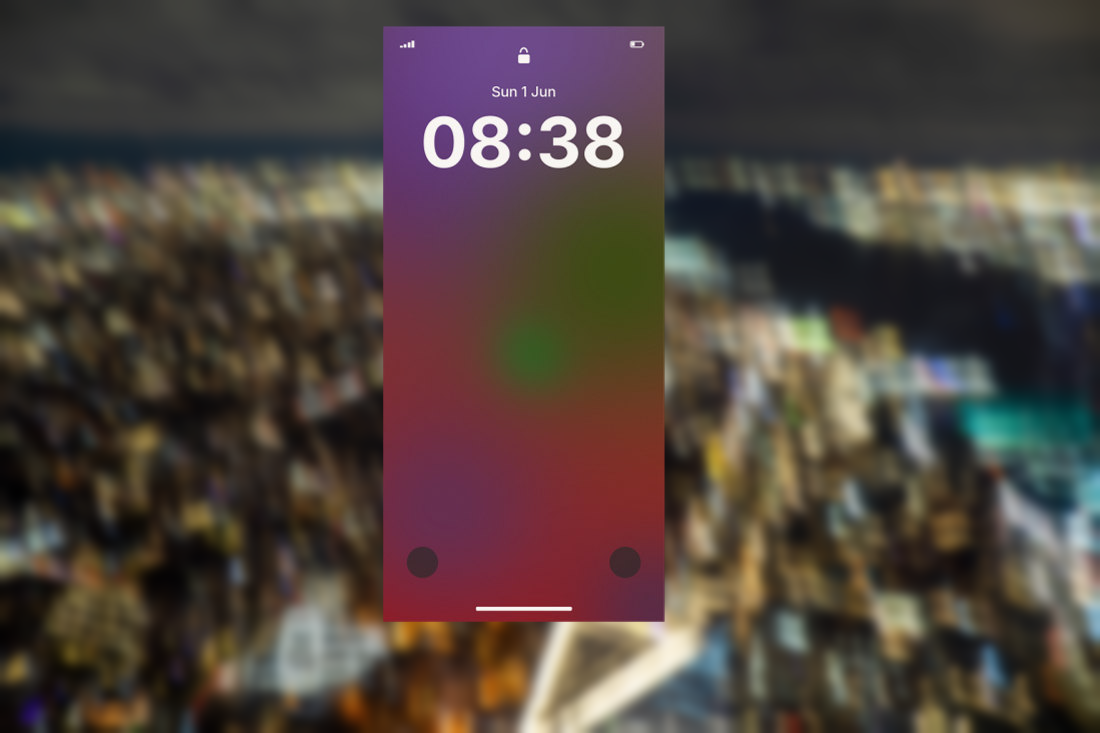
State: 8:38
